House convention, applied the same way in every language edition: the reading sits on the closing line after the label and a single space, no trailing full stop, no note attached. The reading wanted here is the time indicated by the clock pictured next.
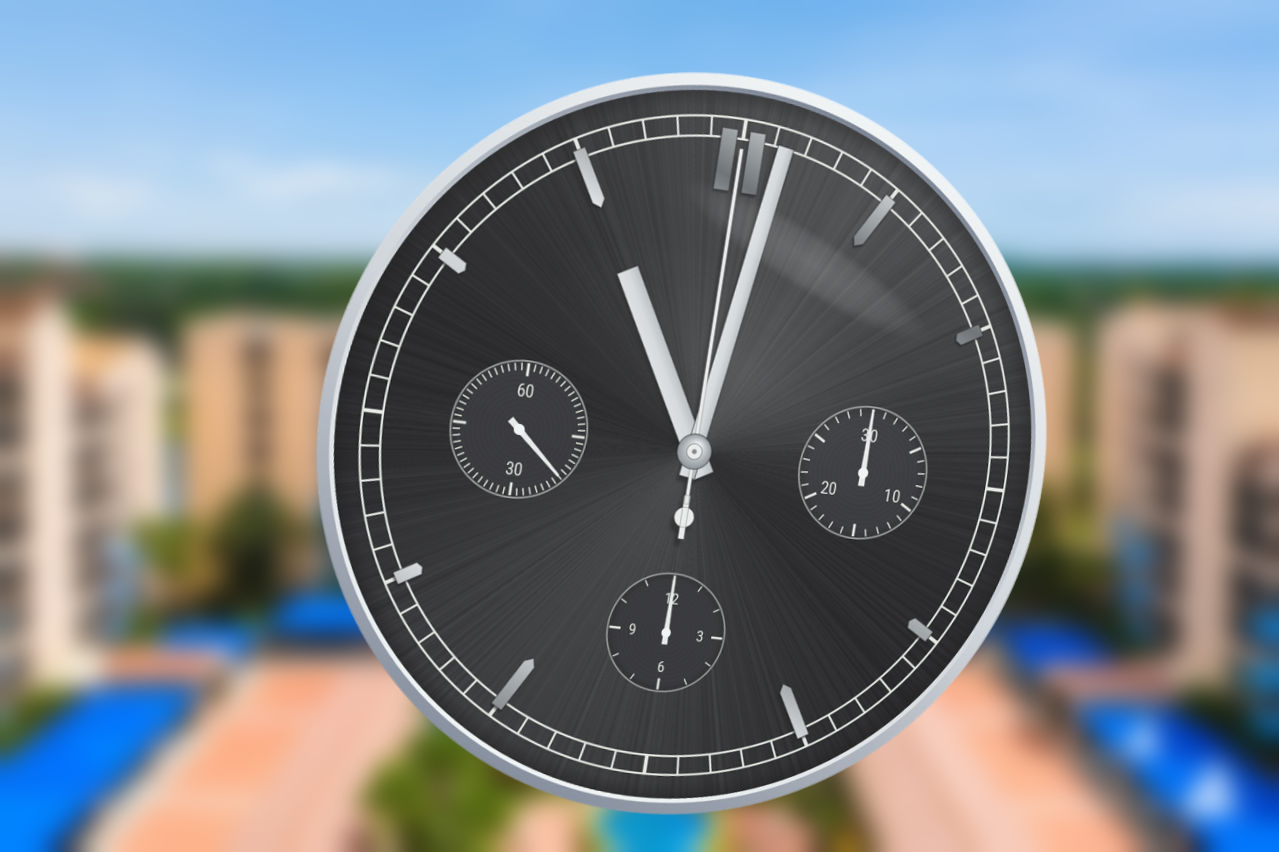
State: 11:01:22
